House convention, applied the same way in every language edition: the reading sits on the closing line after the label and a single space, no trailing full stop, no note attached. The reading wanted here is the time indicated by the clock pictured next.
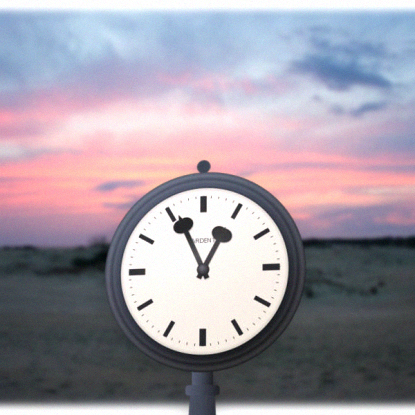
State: 12:56
